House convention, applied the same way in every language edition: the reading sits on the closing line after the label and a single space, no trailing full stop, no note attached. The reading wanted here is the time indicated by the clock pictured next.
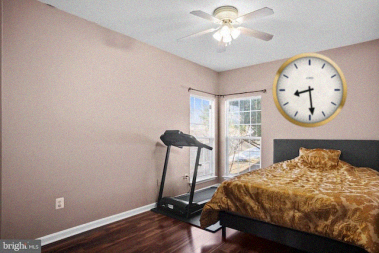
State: 8:29
